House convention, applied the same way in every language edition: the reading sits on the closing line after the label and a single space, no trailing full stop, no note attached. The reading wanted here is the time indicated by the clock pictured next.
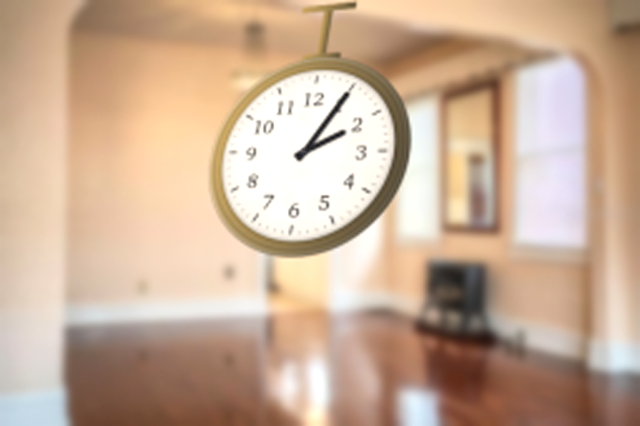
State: 2:05
